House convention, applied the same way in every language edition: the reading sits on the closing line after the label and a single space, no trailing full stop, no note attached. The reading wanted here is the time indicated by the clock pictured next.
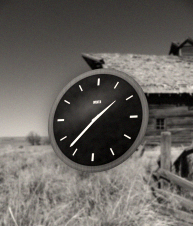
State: 1:37
